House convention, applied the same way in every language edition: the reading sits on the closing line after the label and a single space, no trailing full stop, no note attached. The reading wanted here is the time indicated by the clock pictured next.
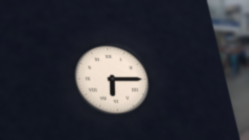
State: 6:15
